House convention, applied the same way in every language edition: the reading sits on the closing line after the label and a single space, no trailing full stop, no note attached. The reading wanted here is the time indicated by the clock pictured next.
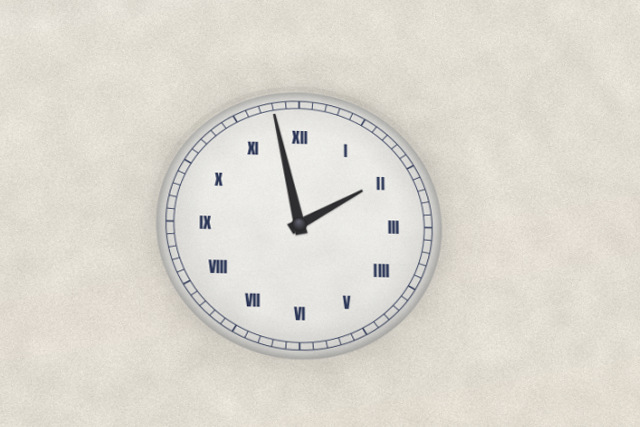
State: 1:58
